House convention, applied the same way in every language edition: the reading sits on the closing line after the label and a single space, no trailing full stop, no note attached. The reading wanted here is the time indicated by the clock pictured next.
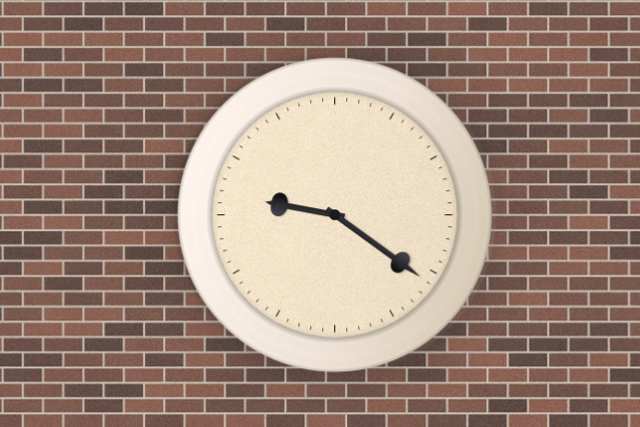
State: 9:21
